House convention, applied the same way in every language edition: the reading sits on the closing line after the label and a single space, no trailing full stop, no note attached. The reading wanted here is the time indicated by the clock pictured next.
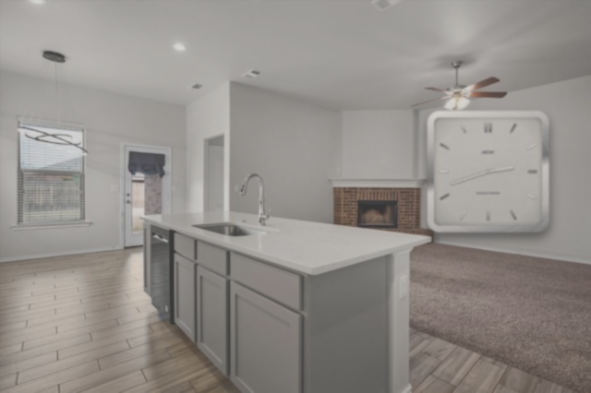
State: 2:42
